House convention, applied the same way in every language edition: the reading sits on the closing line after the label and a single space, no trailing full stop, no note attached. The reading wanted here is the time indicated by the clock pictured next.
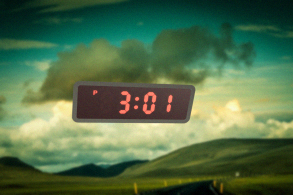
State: 3:01
